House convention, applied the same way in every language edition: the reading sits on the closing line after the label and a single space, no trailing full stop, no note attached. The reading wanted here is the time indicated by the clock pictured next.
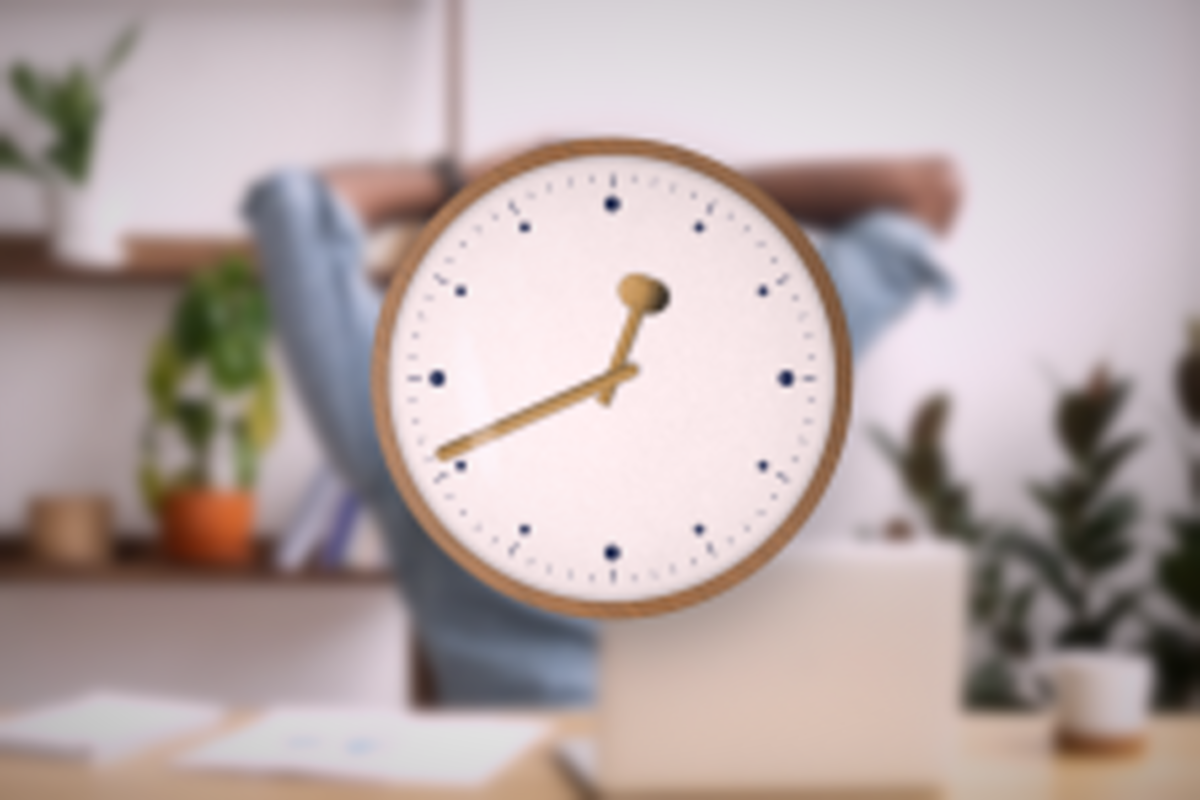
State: 12:41
